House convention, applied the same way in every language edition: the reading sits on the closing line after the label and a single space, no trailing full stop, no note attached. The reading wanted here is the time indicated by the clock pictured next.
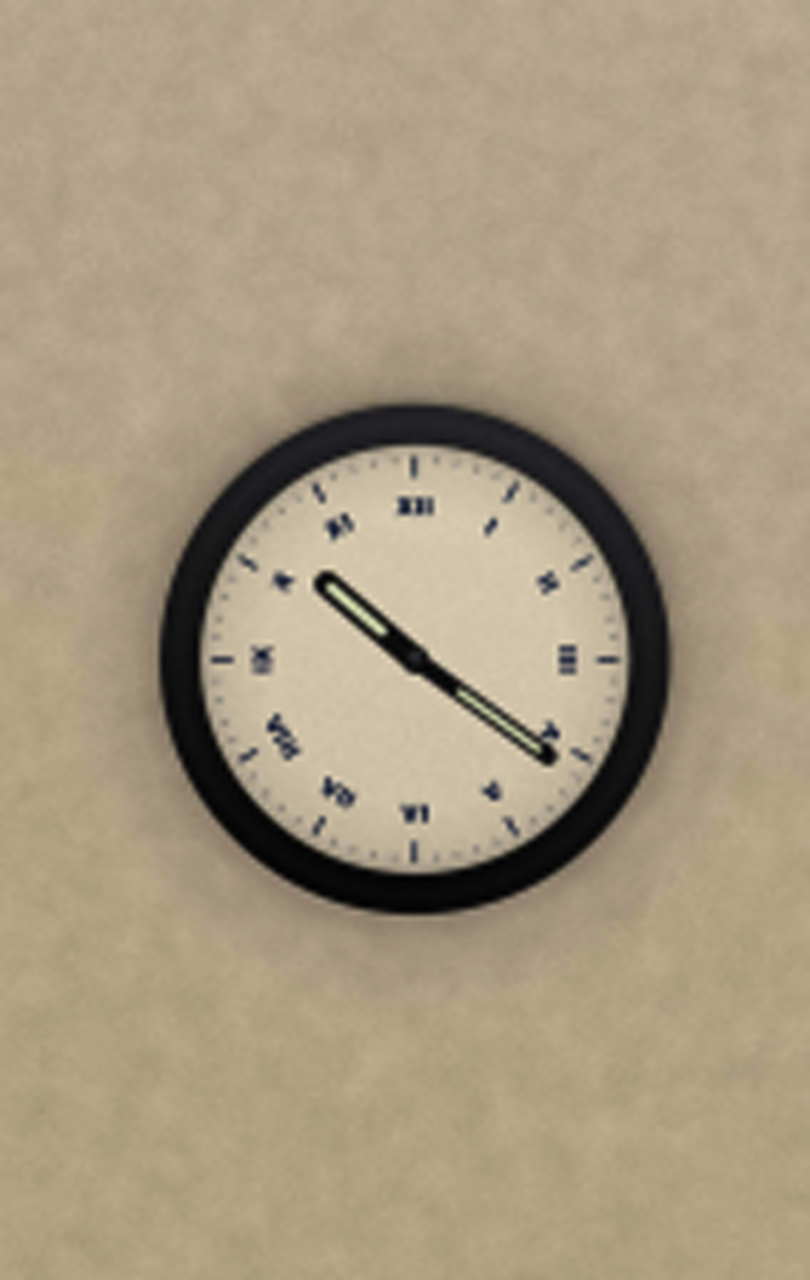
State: 10:21
